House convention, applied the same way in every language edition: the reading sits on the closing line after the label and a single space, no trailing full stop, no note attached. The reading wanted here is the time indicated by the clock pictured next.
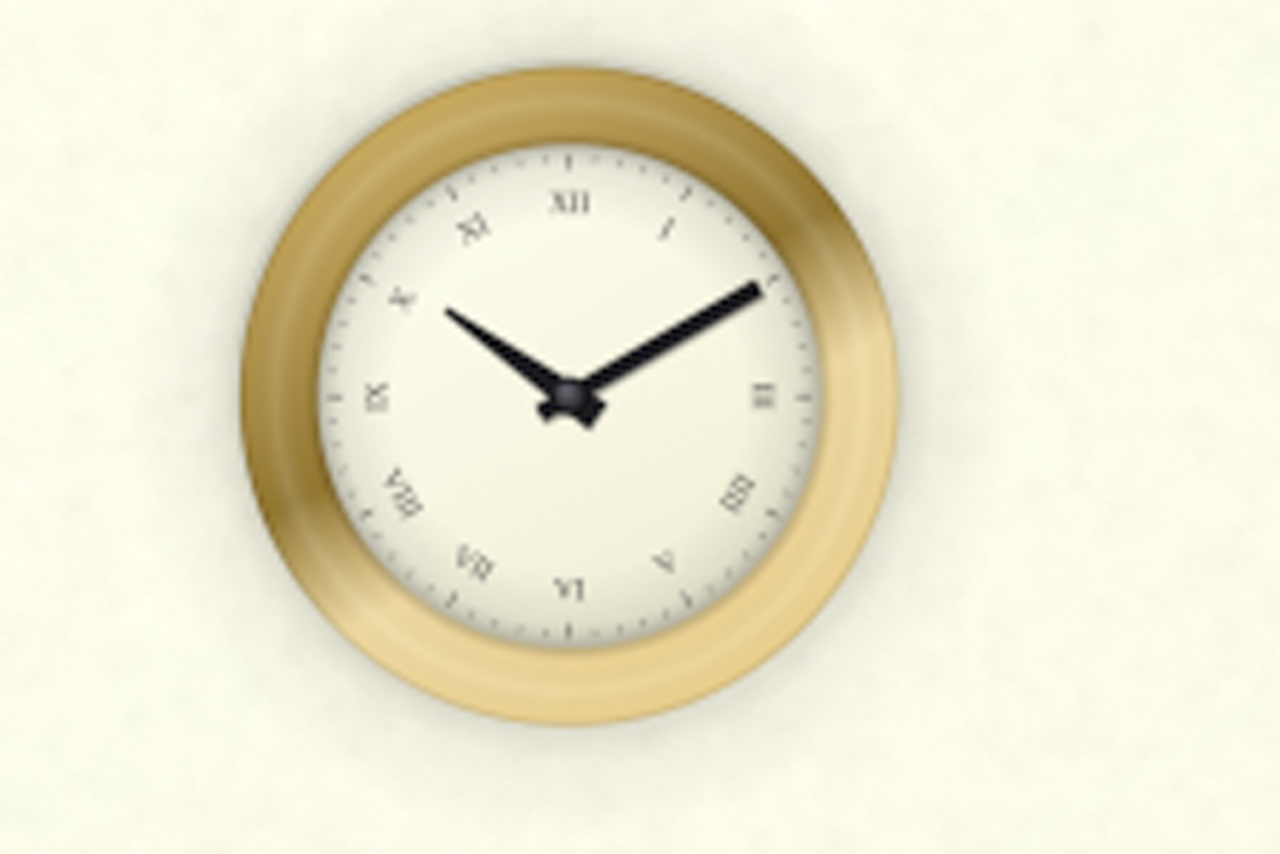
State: 10:10
